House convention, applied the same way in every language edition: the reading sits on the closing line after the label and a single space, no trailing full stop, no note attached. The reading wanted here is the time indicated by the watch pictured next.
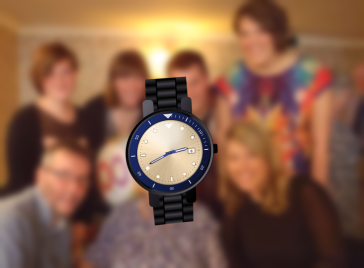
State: 2:41
